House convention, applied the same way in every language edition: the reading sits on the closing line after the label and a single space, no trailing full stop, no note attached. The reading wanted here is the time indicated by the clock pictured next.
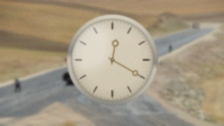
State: 12:20
